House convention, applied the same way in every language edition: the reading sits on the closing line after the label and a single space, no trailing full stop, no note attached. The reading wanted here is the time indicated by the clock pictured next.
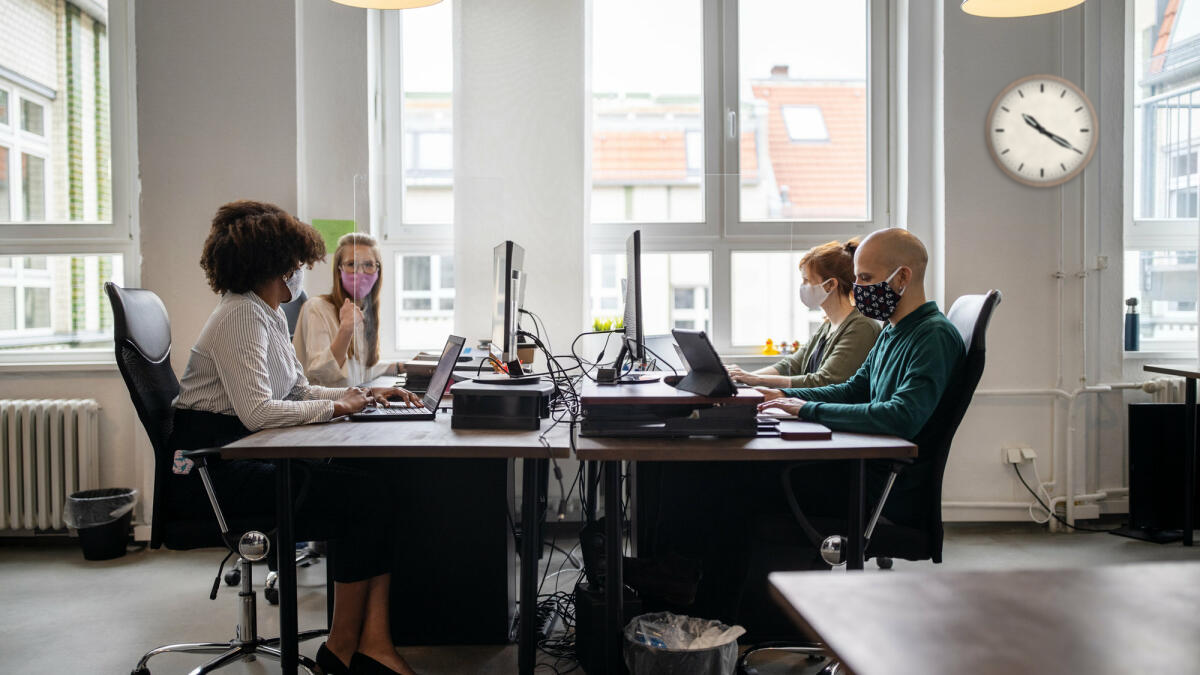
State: 10:20
